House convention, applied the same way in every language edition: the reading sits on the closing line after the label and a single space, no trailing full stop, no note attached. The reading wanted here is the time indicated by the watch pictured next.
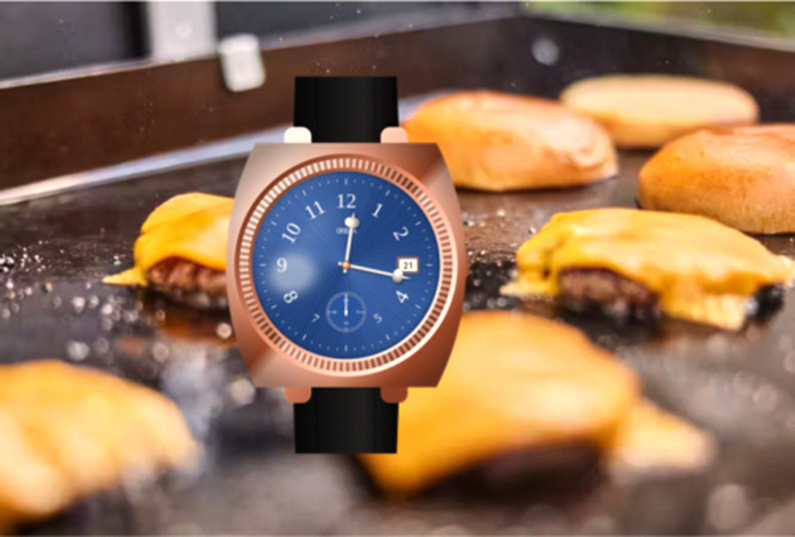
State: 12:17
